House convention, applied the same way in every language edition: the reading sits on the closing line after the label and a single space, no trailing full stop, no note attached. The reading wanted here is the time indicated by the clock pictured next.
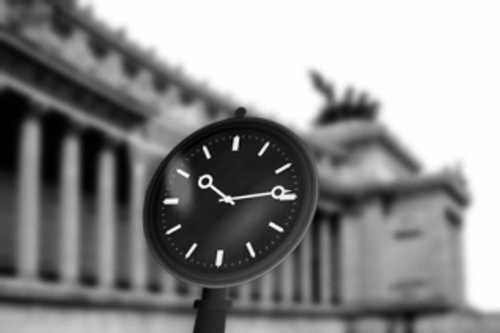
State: 10:14
